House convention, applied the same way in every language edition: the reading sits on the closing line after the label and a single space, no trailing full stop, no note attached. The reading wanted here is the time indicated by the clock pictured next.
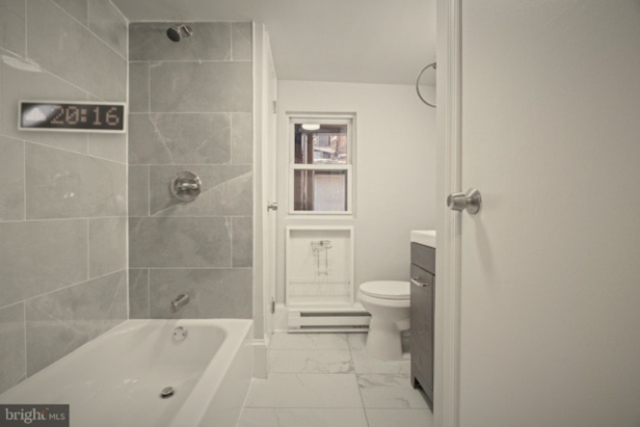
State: 20:16
